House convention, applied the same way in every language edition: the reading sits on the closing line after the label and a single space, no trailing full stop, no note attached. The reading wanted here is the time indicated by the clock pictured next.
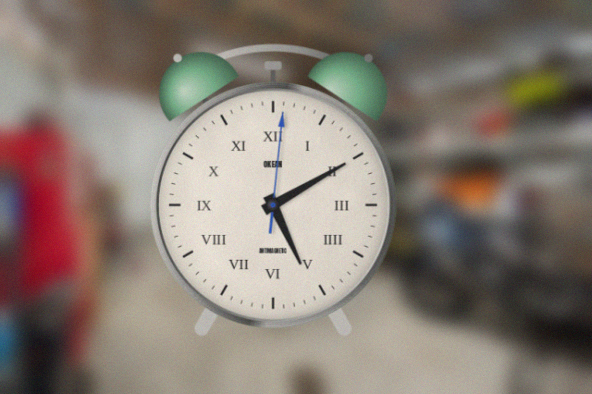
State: 5:10:01
